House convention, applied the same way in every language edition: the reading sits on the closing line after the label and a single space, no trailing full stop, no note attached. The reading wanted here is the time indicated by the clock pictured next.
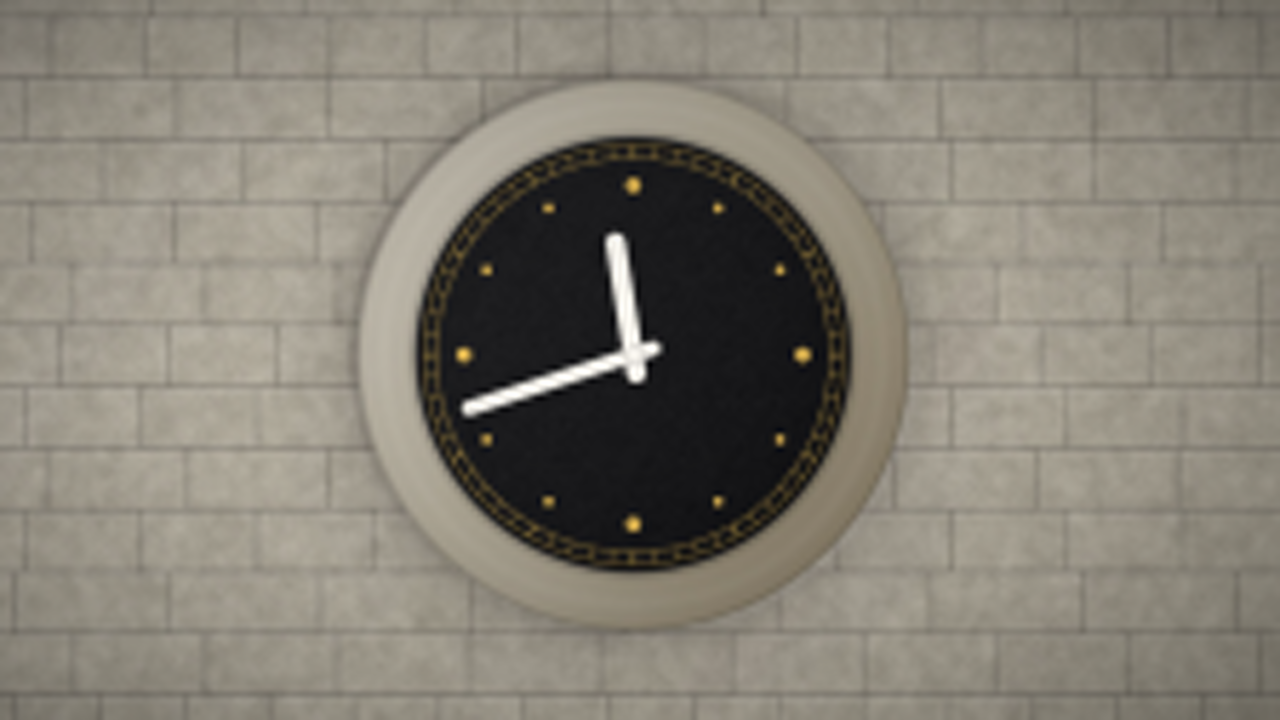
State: 11:42
